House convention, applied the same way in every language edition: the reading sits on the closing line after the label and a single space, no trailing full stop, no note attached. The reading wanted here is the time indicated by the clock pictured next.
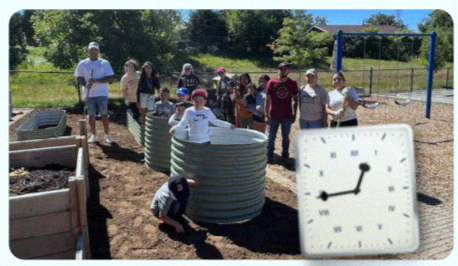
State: 12:44
